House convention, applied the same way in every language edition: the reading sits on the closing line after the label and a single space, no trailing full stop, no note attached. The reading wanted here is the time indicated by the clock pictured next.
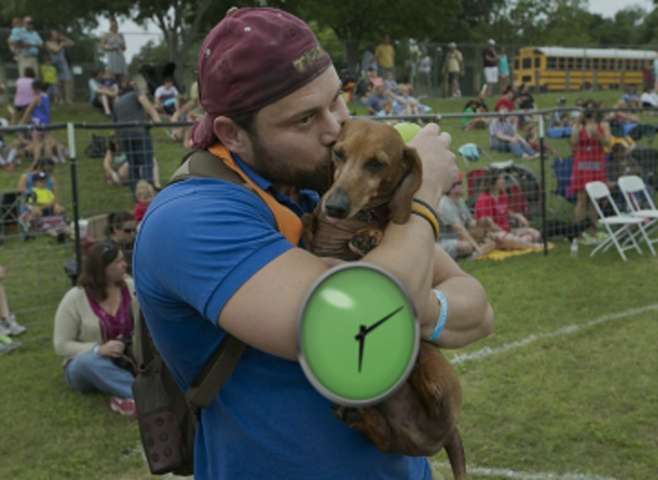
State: 6:10
